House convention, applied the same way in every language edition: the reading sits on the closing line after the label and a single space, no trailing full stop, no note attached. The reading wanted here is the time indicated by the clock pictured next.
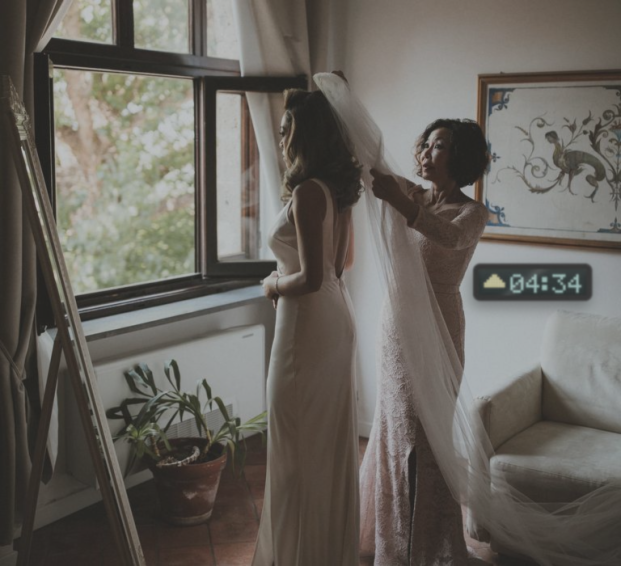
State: 4:34
